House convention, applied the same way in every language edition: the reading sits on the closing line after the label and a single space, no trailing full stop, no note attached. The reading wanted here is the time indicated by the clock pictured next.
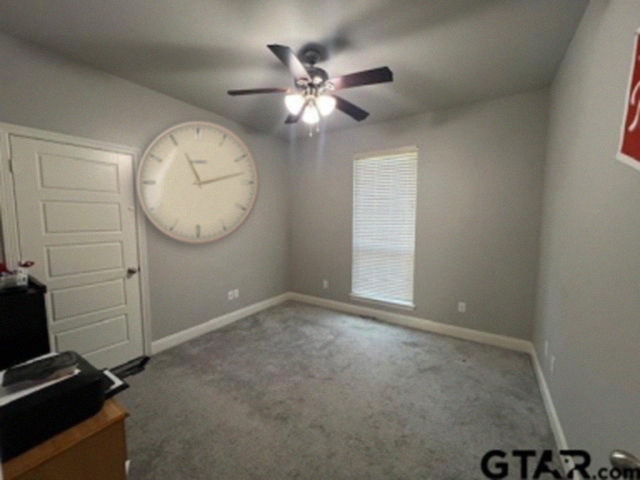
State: 11:13
